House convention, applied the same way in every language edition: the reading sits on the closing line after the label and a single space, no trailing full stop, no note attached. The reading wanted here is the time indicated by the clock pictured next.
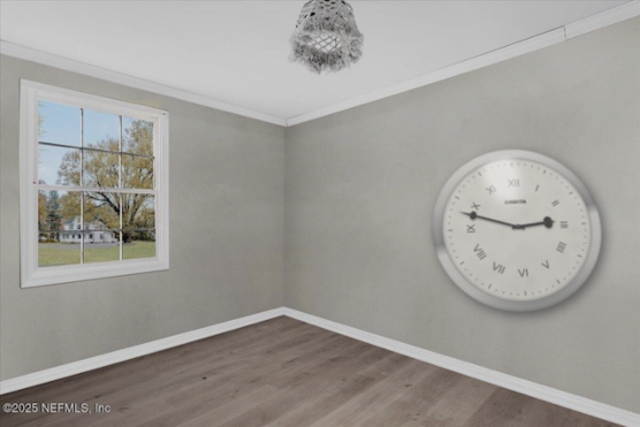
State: 2:48
